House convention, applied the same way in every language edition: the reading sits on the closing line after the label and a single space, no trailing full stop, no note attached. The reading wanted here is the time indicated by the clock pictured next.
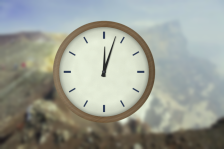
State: 12:03
